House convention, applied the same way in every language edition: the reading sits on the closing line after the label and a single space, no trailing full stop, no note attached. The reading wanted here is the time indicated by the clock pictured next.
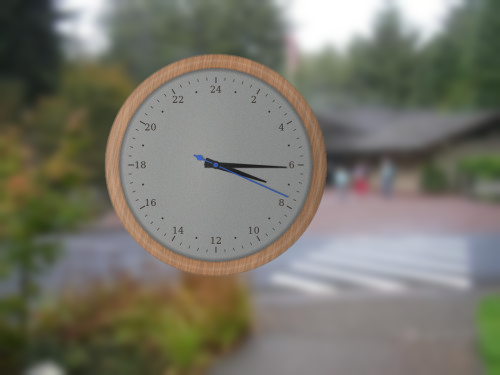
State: 7:15:19
